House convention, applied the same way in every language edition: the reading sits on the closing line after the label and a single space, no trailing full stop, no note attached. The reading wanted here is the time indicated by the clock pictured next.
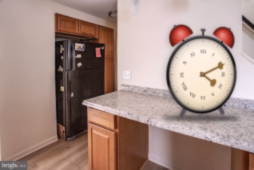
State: 4:11
